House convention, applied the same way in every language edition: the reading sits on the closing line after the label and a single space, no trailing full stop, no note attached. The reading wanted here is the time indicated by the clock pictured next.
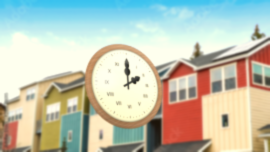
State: 2:00
